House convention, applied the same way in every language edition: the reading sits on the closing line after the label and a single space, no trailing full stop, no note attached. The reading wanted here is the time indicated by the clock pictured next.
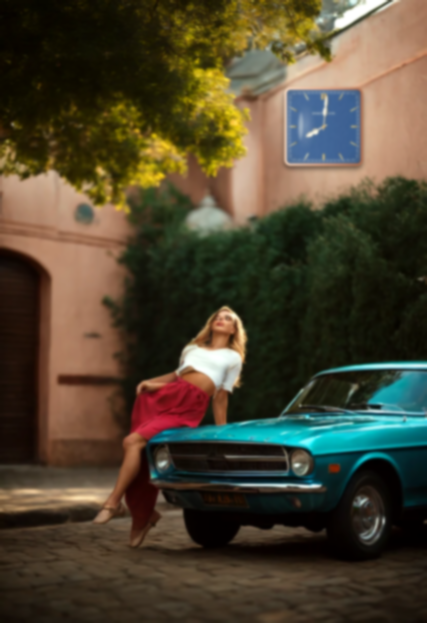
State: 8:01
